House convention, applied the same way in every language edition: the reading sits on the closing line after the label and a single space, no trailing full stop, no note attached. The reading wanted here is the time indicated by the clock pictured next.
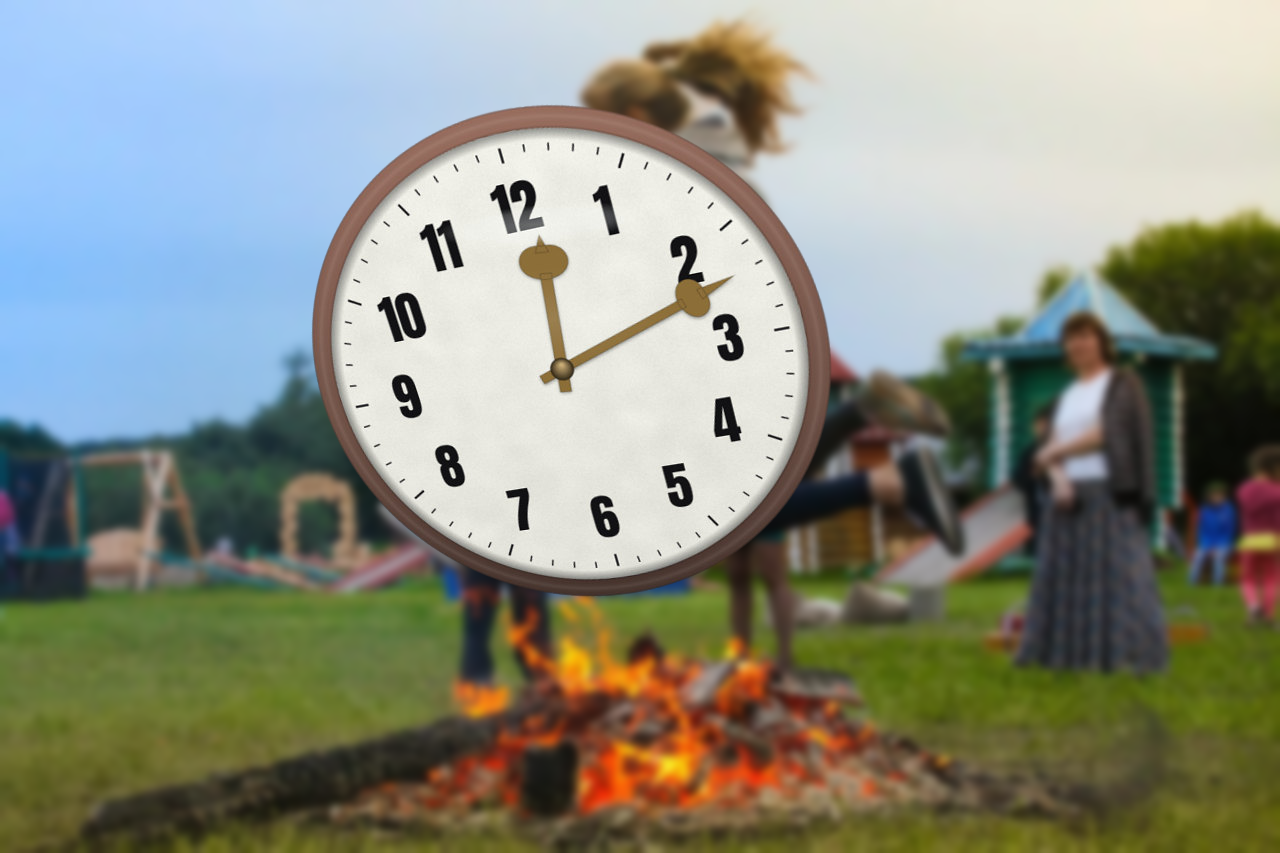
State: 12:12
